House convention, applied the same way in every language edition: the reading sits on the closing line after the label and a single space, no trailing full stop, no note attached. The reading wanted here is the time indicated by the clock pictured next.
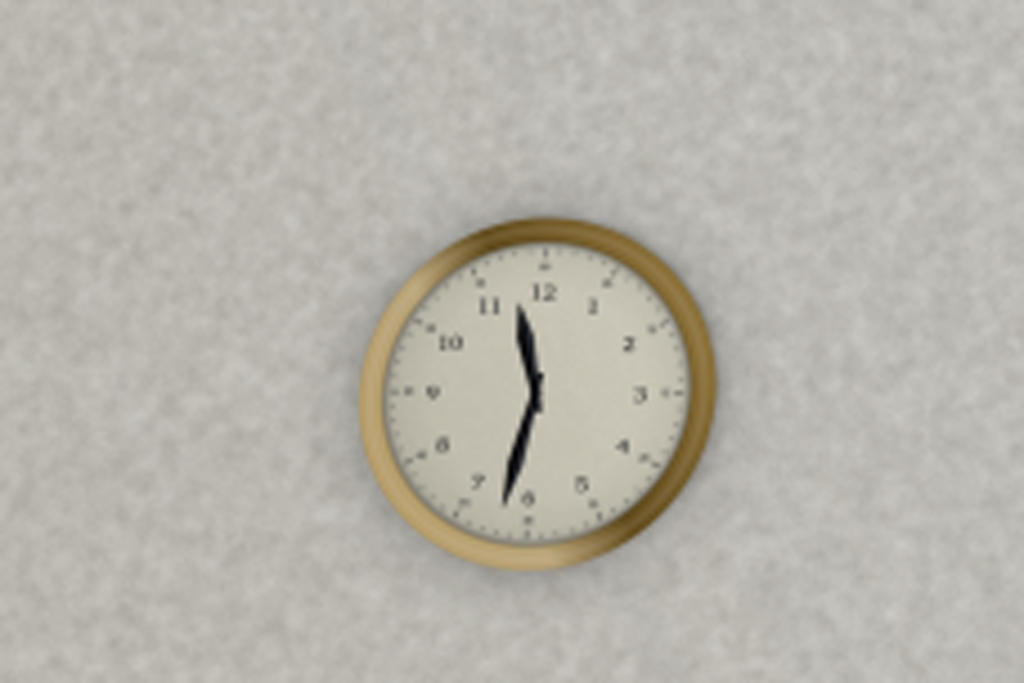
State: 11:32
